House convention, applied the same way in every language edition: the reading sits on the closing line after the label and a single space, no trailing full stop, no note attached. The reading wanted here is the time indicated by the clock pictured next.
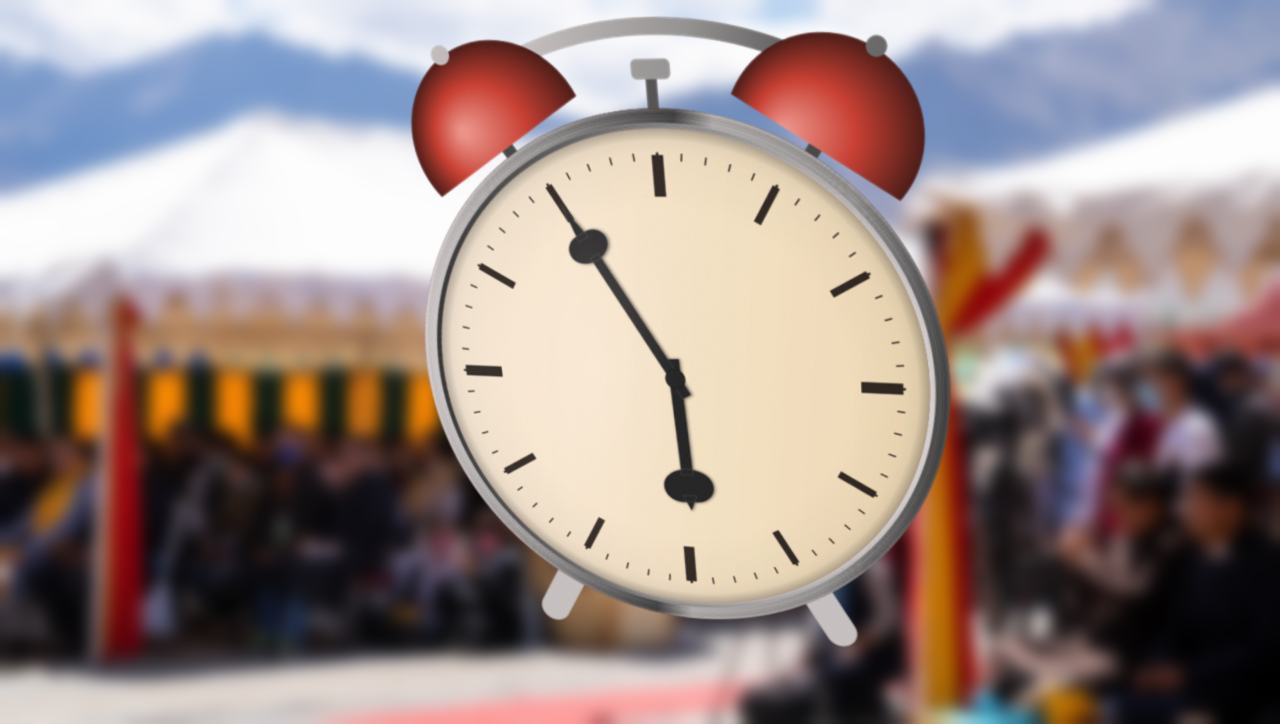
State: 5:55
